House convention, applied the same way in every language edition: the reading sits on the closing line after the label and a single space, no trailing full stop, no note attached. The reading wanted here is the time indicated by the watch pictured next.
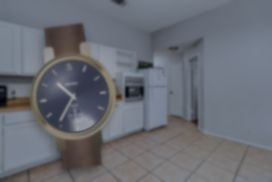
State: 10:36
